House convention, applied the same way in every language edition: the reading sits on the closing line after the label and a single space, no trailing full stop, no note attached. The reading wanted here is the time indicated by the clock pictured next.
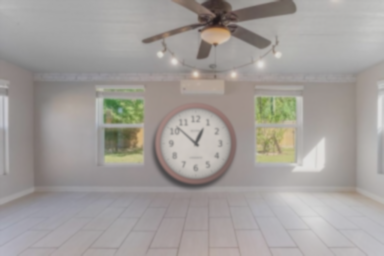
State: 12:52
